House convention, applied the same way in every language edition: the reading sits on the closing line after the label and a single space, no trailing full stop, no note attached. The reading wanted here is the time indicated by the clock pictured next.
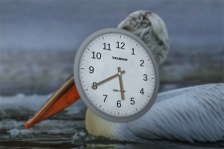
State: 5:40
